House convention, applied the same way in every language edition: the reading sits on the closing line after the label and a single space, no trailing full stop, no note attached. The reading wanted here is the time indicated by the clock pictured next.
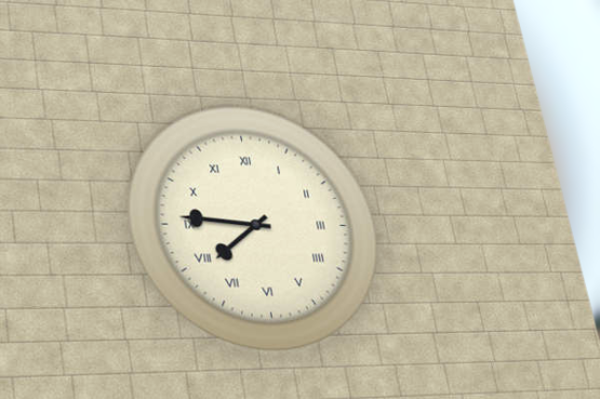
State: 7:46
